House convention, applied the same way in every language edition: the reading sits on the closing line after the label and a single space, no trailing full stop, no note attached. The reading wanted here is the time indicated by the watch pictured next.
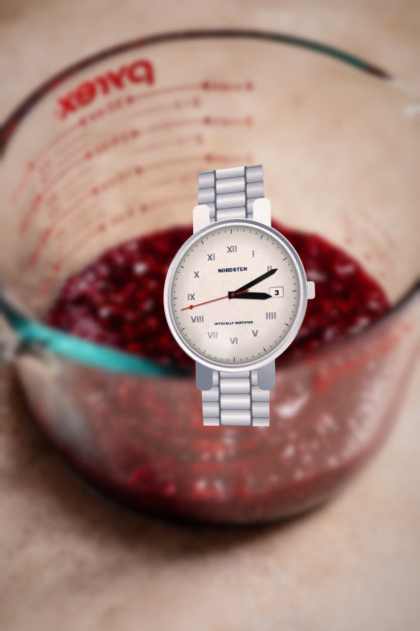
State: 3:10:43
